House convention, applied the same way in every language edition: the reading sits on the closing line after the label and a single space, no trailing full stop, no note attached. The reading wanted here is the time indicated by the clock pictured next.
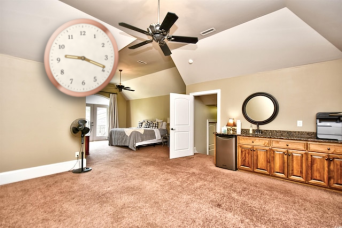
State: 9:19
